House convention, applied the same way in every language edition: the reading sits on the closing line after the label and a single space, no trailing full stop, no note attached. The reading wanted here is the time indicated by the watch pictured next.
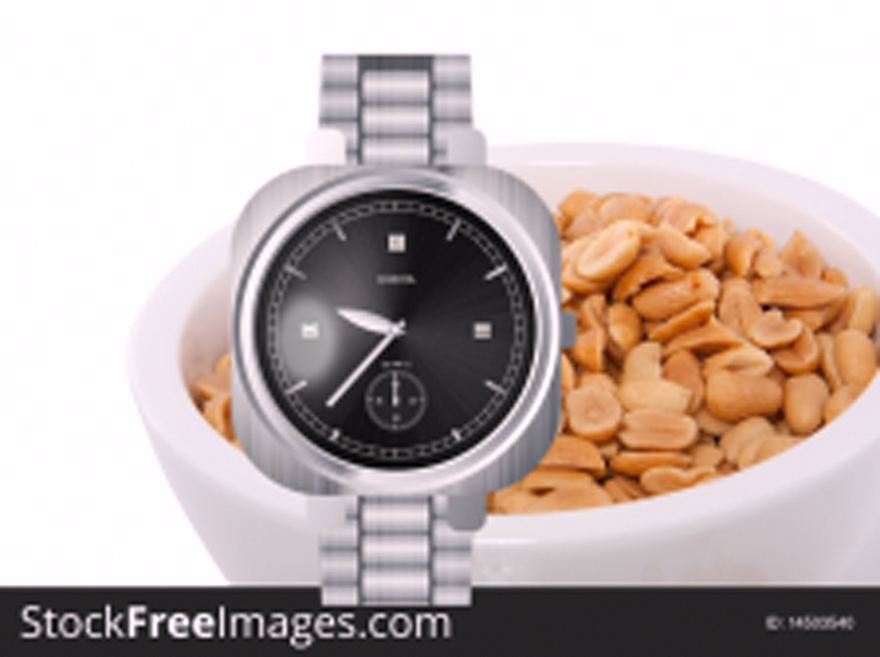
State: 9:37
